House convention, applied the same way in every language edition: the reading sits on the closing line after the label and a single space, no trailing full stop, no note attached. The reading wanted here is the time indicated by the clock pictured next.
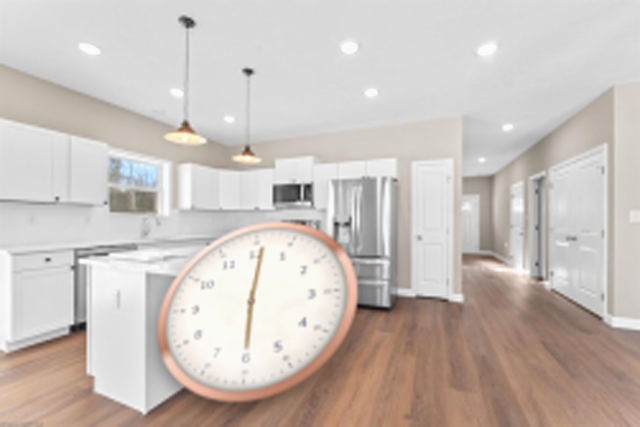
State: 6:01
